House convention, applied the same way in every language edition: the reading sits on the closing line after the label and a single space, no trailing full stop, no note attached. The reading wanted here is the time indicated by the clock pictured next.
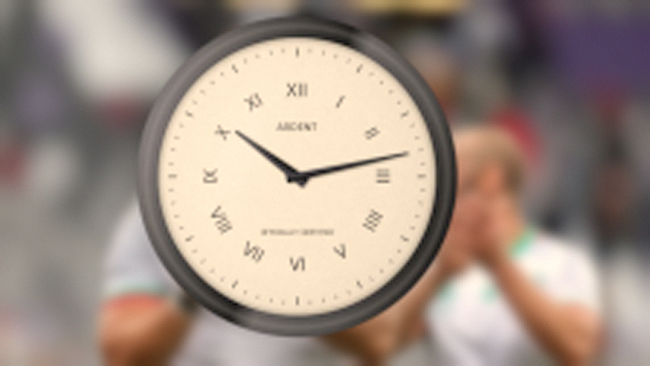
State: 10:13
